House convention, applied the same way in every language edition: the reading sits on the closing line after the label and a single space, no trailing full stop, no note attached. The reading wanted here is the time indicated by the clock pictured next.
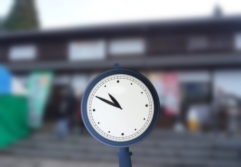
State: 10:50
